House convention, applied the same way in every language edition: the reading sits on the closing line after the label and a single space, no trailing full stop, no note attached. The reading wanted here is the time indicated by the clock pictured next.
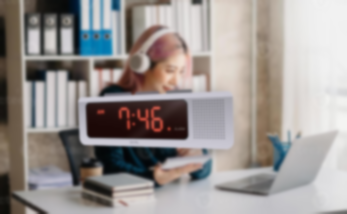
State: 7:46
